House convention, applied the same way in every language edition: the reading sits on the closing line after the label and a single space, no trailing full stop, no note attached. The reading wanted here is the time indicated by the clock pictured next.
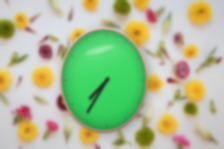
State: 7:36
